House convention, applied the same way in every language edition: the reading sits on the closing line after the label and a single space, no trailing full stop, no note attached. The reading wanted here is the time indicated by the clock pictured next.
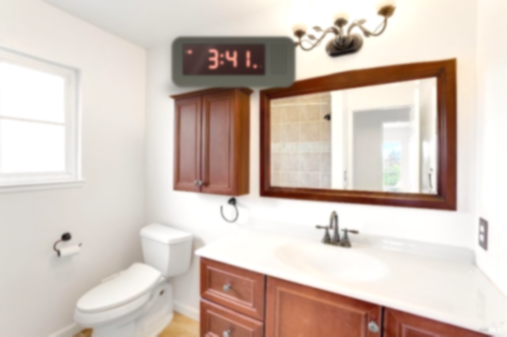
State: 3:41
